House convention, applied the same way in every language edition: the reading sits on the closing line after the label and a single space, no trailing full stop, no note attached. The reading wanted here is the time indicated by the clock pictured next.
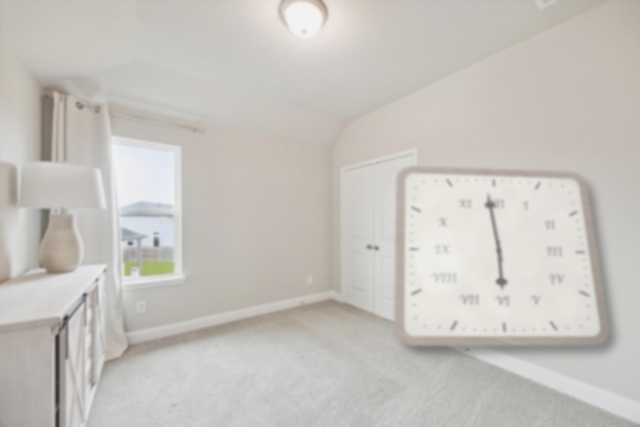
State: 5:59
